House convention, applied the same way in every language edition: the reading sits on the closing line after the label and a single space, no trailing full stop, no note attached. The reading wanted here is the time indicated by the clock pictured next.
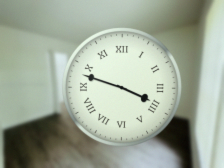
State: 3:48
